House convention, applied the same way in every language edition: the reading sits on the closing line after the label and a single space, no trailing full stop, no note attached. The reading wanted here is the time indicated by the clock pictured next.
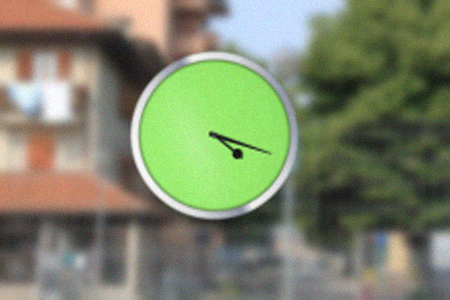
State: 4:18
